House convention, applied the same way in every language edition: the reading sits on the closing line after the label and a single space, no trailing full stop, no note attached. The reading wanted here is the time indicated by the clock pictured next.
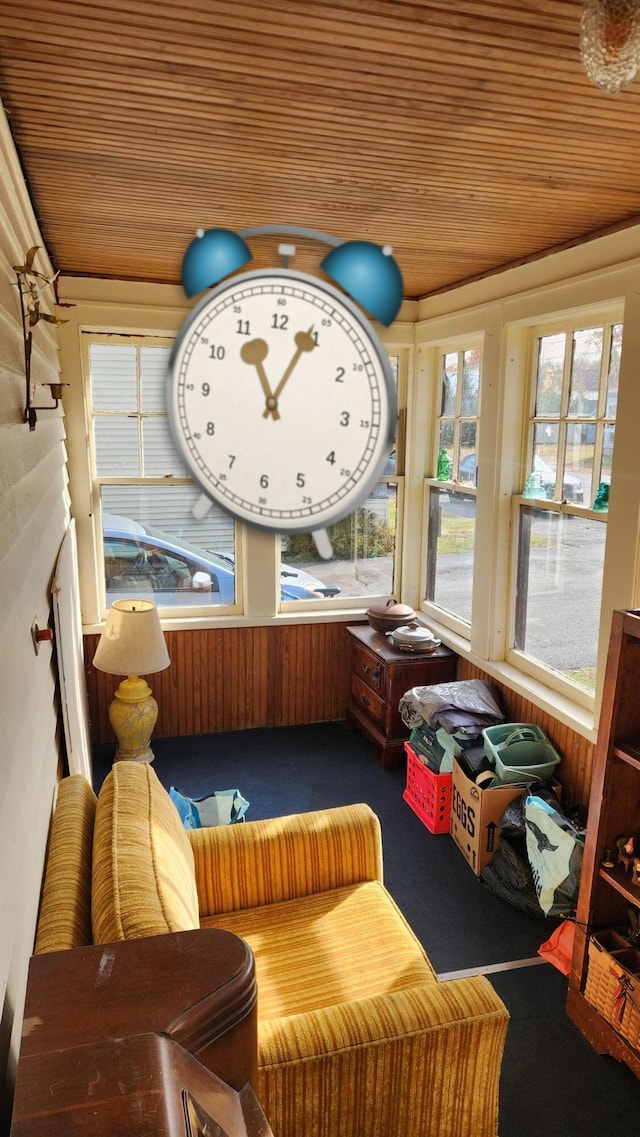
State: 11:04
